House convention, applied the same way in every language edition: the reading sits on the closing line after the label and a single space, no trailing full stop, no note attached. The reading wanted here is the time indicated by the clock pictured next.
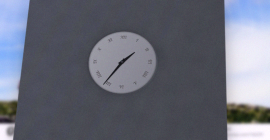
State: 1:36
